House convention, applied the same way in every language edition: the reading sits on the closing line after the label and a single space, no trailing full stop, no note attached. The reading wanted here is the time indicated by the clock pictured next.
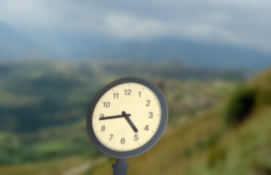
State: 4:44
